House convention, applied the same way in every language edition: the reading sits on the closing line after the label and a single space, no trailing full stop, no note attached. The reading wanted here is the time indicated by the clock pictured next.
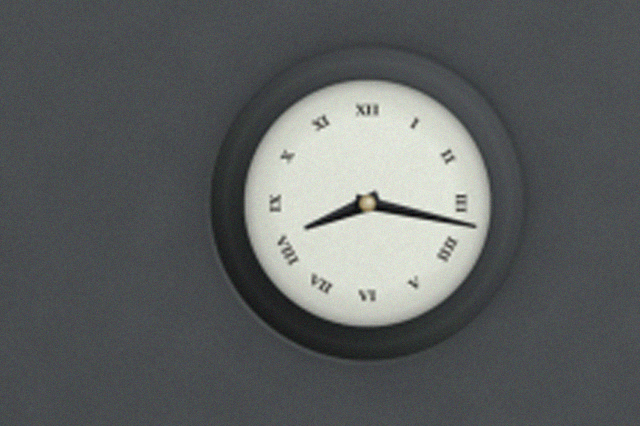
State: 8:17
